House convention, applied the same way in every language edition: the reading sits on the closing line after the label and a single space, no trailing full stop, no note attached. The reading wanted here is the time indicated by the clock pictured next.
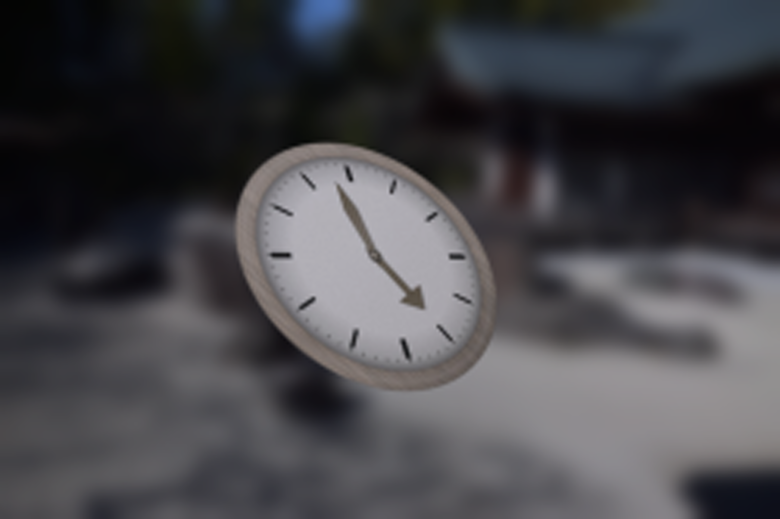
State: 4:58
